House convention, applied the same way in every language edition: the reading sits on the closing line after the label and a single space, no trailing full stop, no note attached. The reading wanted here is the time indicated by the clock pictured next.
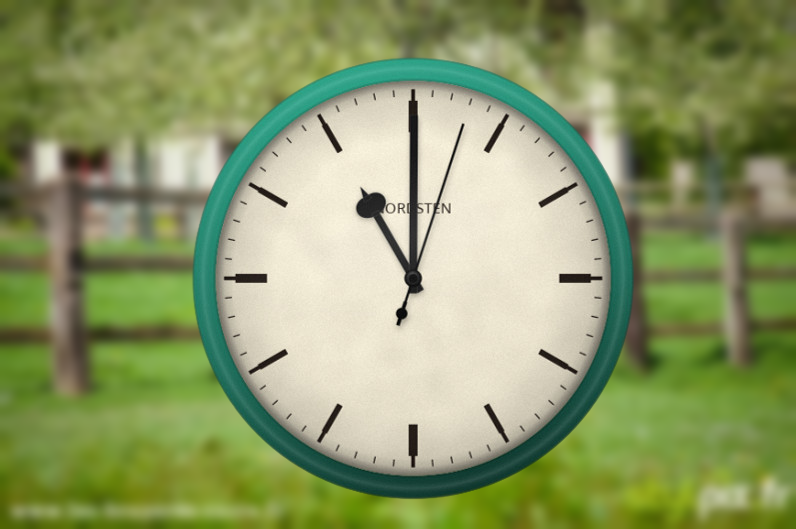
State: 11:00:03
